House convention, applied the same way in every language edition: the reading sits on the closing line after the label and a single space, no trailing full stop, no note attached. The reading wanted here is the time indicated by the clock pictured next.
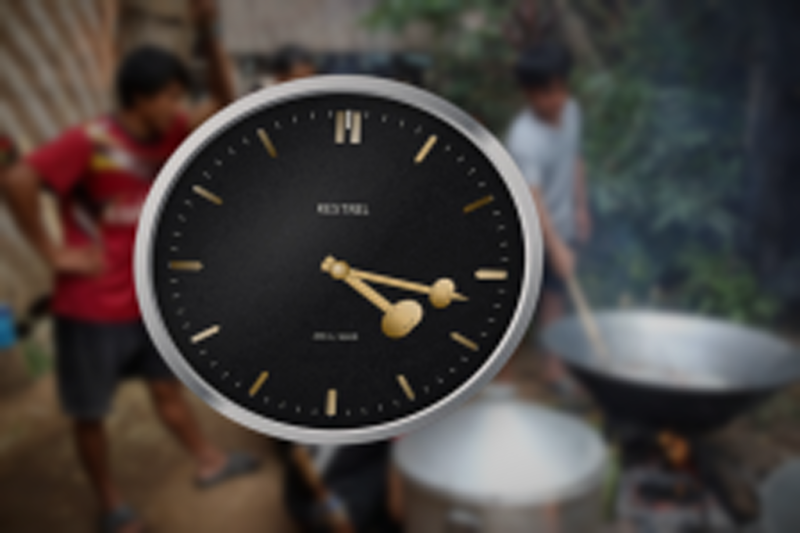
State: 4:17
